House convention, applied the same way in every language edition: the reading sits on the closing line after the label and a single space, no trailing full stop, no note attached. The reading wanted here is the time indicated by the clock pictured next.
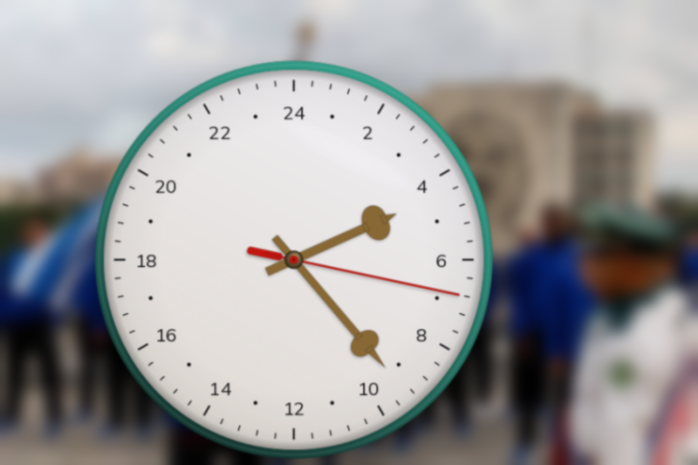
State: 4:23:17
